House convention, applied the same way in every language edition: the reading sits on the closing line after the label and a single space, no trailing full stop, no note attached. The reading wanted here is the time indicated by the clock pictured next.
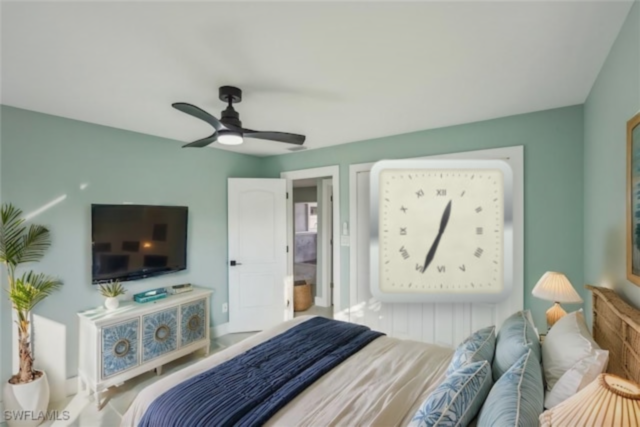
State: 12:34
